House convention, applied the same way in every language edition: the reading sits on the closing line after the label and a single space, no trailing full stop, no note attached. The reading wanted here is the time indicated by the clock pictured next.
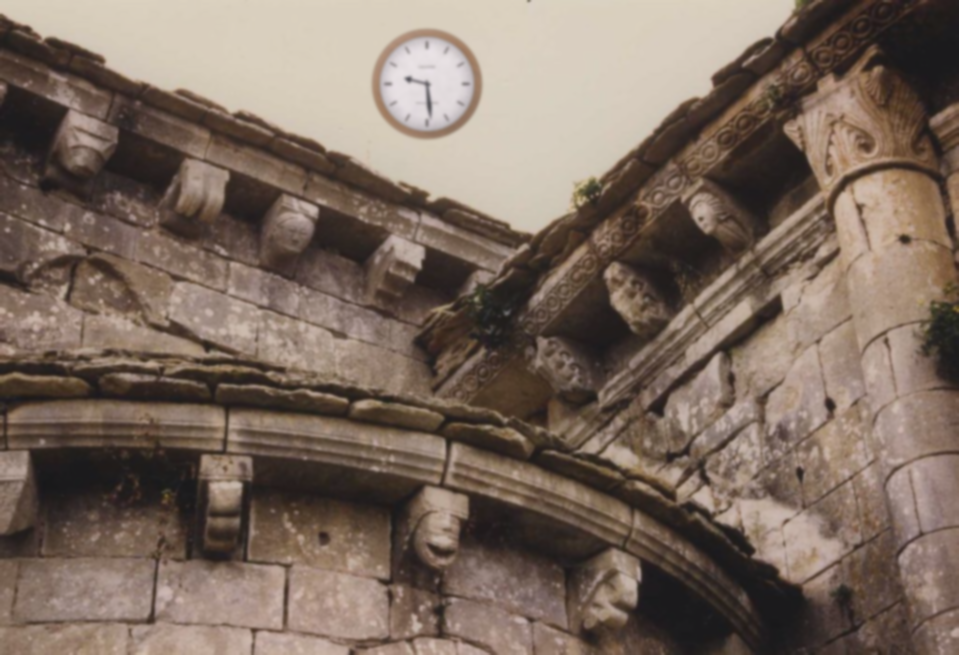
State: 9:29
